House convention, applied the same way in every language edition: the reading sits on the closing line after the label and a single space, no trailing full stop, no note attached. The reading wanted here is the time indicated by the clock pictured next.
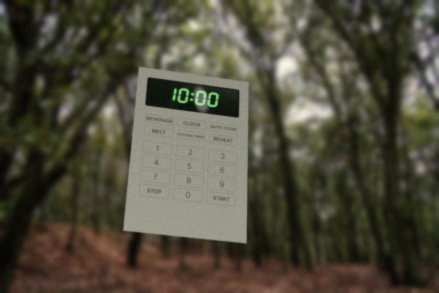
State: 10:00
